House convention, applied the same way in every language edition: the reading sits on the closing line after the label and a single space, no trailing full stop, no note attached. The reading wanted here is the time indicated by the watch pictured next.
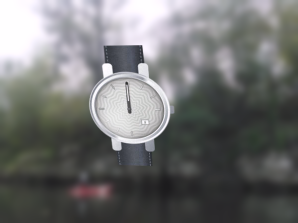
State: 12:00
